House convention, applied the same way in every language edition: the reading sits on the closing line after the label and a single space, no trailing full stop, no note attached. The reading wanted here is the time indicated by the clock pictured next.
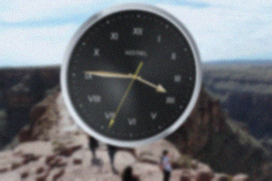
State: 3:45:34
